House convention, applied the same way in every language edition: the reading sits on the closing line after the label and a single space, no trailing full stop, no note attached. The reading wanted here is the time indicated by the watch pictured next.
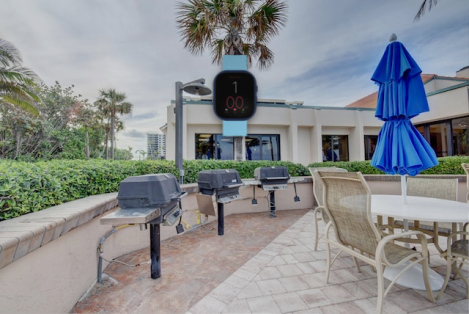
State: 1:00
